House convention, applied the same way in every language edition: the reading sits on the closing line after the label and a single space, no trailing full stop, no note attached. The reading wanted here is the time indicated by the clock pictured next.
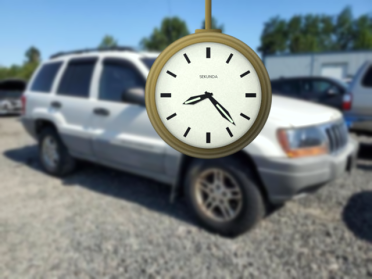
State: 8:23
